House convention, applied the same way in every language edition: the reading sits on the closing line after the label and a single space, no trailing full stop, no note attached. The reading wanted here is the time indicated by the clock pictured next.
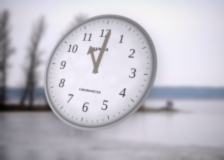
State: 11:01
